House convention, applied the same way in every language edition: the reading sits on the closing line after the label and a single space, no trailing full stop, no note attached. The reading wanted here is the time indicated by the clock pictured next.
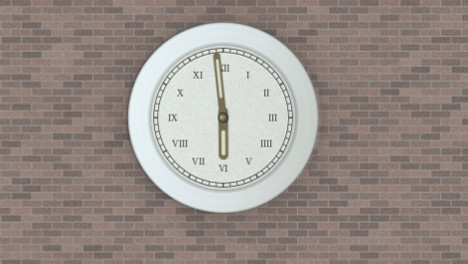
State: 5:59
